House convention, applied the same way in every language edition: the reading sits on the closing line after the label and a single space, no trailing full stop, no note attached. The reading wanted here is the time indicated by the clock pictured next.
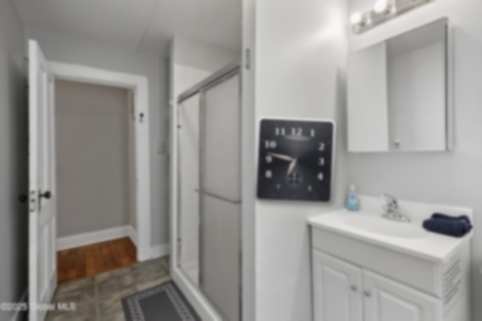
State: 6:47
